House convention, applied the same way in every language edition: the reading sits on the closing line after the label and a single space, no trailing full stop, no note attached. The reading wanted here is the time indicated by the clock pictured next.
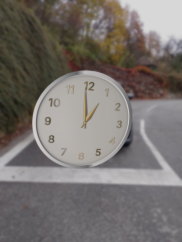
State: 12:59
